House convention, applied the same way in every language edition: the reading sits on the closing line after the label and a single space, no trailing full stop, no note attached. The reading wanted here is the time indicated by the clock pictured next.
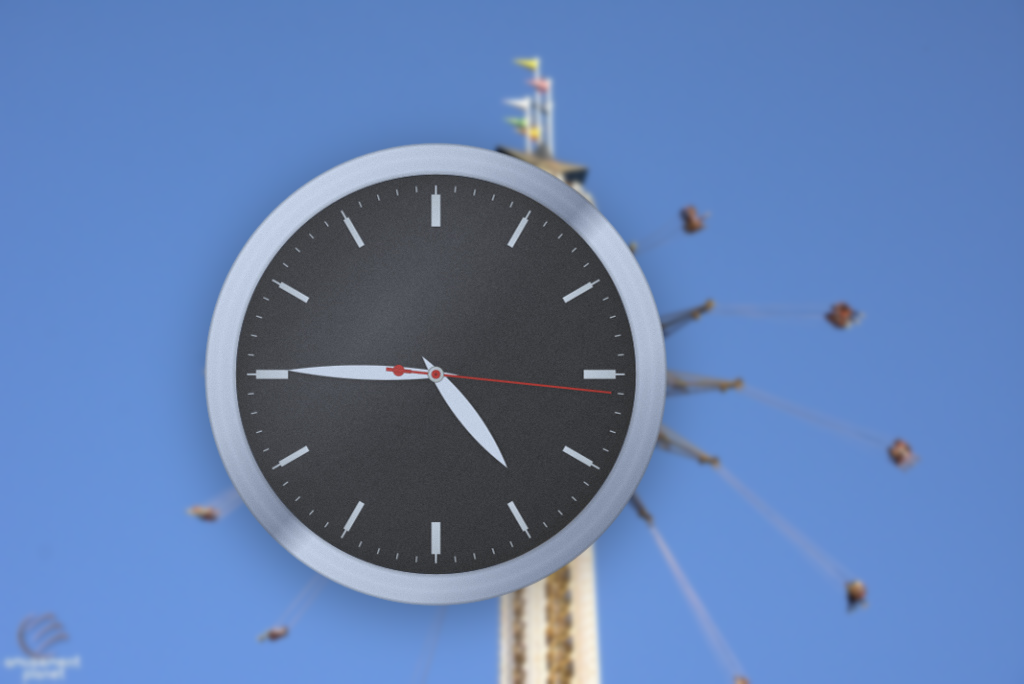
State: 4:45:16
